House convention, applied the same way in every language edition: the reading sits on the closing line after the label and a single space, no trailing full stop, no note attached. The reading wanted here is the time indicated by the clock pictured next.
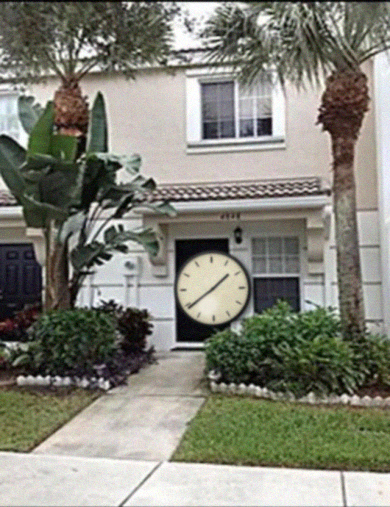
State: 1:39
